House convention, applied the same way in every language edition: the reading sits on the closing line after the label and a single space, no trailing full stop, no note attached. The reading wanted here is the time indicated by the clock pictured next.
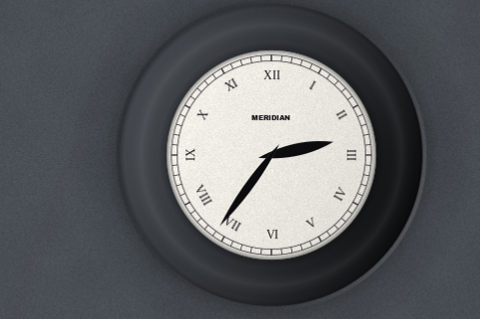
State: 2:36
